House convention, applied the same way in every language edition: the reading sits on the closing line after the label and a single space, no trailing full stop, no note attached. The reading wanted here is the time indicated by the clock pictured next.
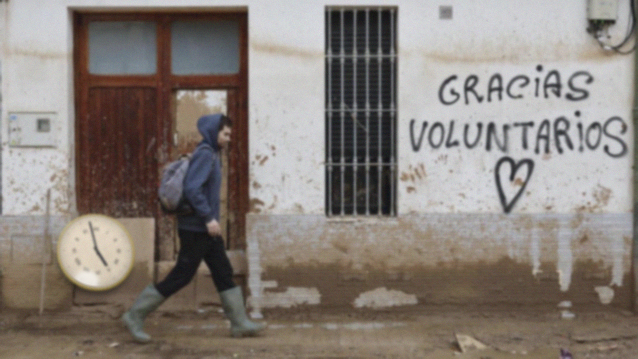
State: 4:58
